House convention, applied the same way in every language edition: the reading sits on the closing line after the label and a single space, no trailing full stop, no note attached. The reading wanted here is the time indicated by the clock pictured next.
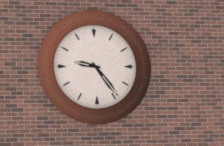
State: 9:24
